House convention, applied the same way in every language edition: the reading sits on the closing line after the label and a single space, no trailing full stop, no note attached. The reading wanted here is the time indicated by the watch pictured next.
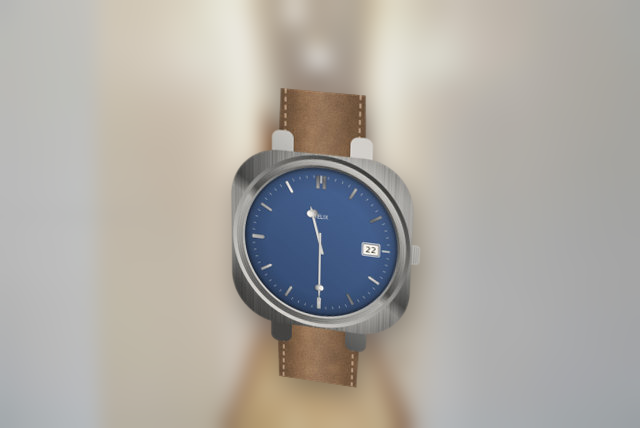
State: 11:30
